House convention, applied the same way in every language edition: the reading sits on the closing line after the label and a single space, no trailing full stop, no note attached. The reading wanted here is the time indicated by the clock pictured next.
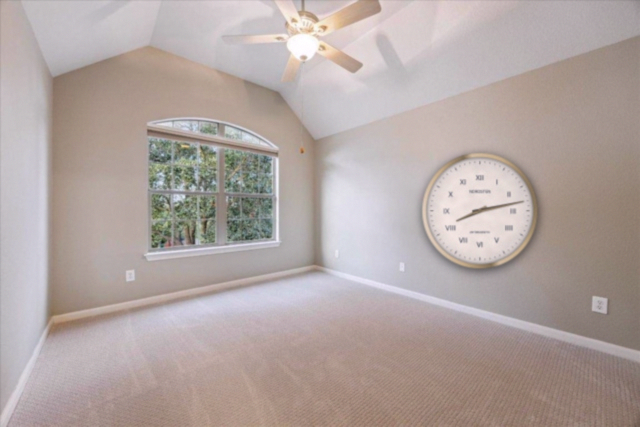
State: 8:13
